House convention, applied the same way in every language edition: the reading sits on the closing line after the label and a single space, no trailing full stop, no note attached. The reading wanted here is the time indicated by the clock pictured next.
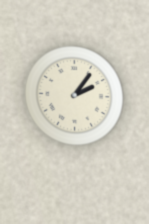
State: 2:06
